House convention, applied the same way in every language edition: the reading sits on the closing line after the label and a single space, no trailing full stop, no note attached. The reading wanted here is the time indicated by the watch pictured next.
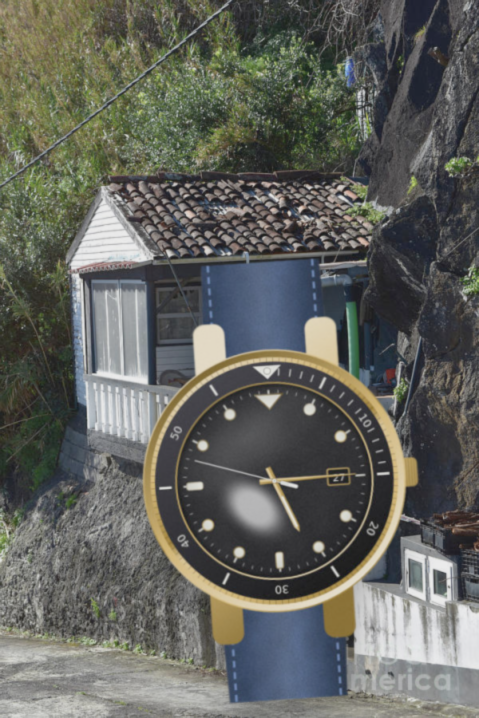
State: 5:14:48
